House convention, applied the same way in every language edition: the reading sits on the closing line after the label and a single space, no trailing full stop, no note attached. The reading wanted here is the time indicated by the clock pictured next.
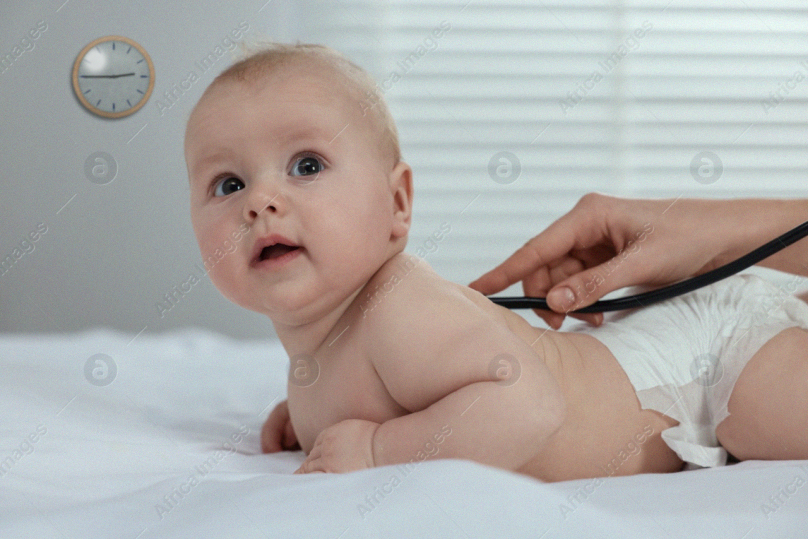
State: 2:45
